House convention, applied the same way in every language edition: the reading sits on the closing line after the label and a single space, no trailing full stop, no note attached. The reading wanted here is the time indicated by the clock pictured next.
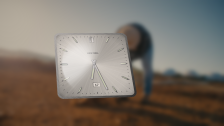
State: 6:27
